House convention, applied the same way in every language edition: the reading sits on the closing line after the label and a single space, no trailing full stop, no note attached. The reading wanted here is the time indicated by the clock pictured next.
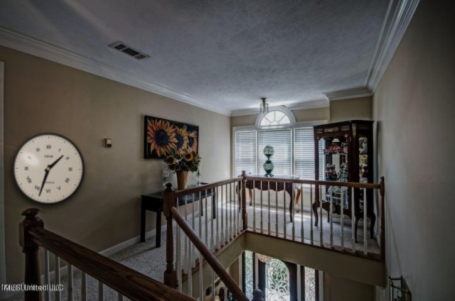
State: 1:33
